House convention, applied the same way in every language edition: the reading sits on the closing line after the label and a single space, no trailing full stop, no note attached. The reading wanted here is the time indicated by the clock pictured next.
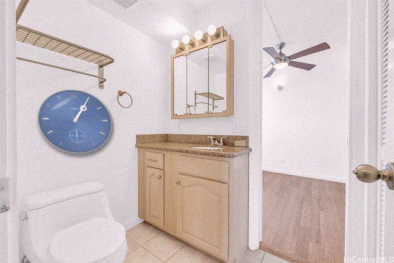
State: 1:05
